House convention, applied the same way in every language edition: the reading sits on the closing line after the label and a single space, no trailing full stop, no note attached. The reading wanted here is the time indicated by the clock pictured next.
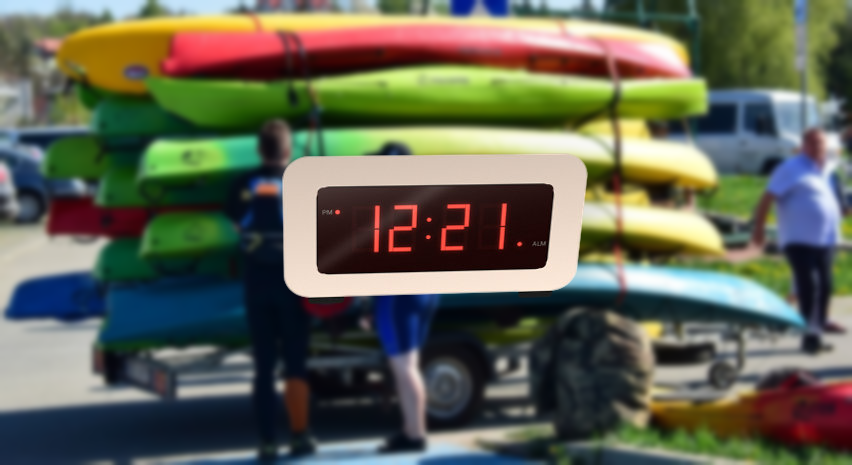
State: 12:21
